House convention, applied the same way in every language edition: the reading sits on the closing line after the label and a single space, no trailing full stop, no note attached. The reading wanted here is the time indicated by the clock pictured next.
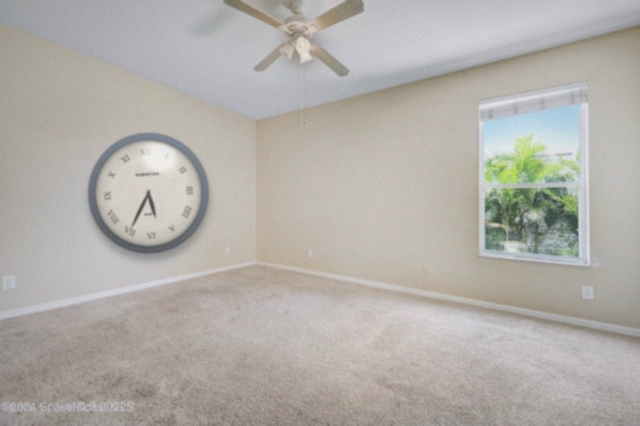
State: 5:35
